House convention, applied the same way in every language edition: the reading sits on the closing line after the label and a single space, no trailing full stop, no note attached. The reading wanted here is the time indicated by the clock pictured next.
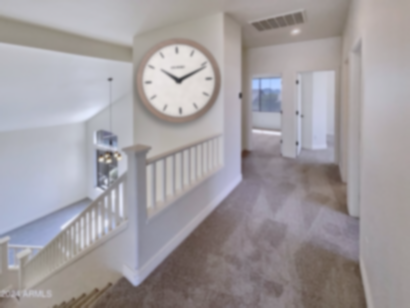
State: 10:11
